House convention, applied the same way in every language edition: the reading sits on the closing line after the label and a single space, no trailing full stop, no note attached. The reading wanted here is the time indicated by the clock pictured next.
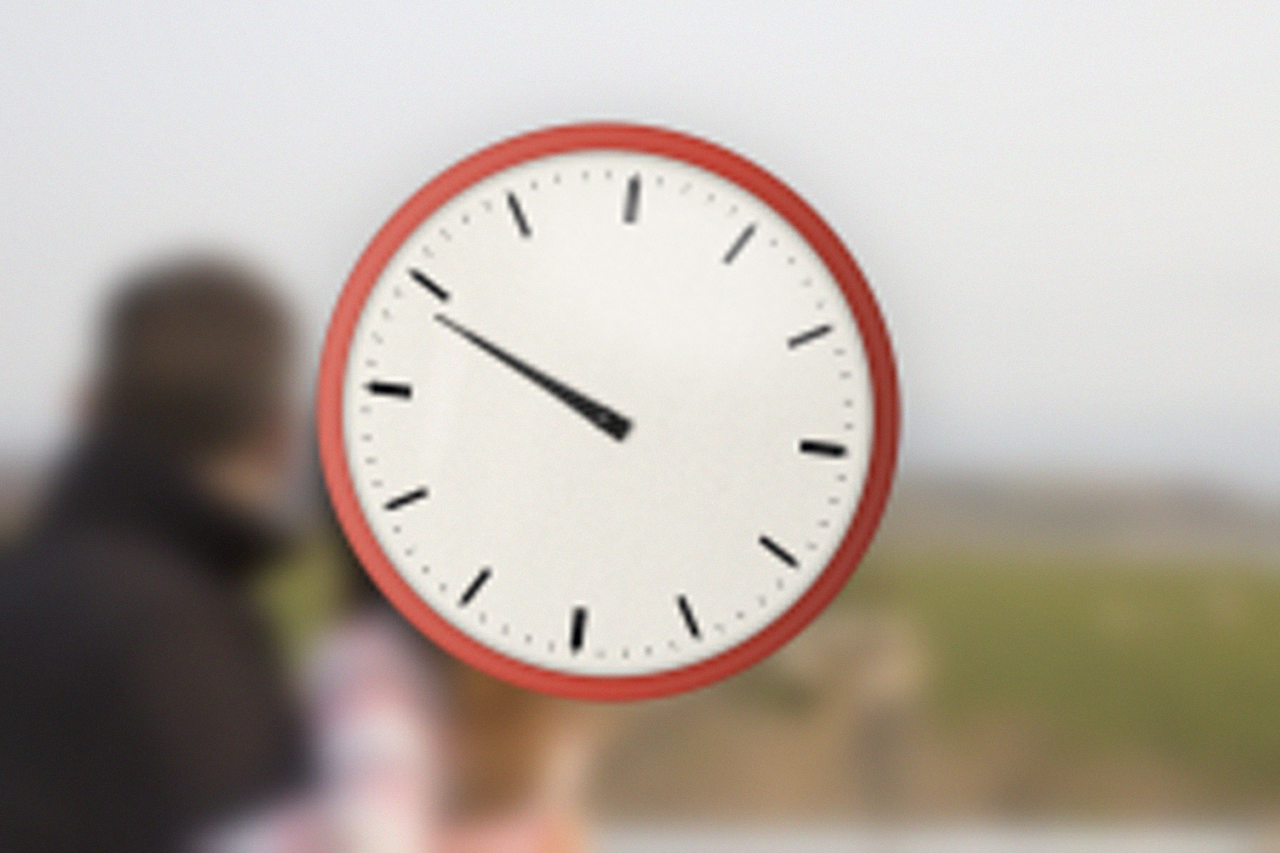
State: 9:49
